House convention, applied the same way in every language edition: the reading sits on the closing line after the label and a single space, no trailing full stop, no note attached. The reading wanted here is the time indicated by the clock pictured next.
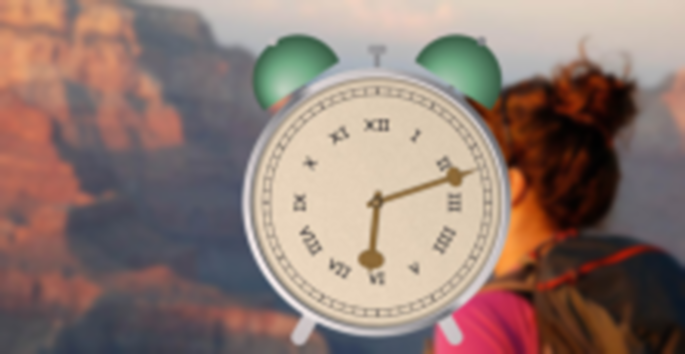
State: 6:12
